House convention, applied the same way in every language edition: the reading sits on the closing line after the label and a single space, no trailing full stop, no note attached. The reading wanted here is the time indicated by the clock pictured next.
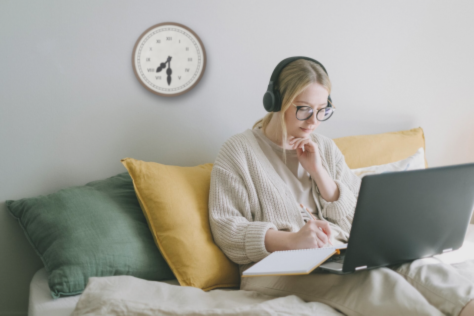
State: 7:30
